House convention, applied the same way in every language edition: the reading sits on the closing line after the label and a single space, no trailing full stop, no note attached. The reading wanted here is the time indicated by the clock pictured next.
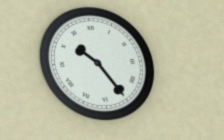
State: 10:25
